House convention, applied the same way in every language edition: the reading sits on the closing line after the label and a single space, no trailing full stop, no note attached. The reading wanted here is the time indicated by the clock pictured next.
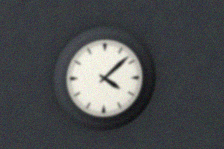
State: 4:08
